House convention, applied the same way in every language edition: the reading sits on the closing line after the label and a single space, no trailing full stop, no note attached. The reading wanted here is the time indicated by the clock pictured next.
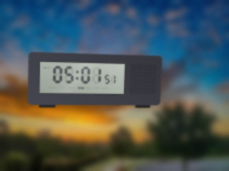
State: 5:01:51
